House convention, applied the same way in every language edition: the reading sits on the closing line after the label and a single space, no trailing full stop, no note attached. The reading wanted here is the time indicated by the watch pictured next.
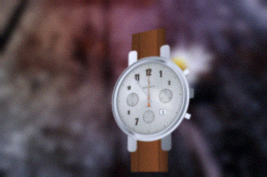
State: 11:54
